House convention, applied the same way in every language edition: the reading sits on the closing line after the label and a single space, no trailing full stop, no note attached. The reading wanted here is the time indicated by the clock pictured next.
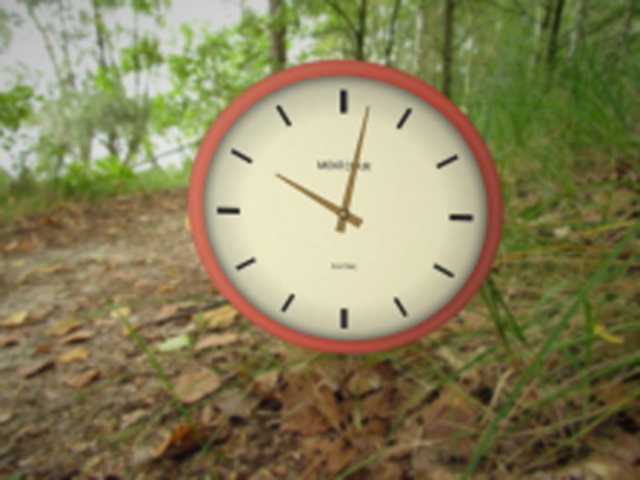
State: 10:02
